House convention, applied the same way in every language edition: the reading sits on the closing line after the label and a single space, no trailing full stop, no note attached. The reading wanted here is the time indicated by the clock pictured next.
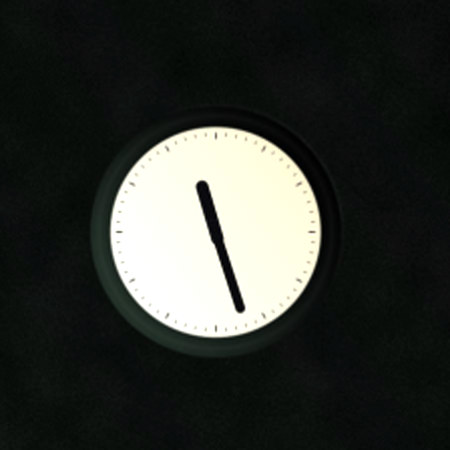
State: 11:27
